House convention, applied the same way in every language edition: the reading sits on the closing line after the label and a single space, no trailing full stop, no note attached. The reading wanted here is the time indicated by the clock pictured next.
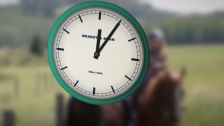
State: 12:05
